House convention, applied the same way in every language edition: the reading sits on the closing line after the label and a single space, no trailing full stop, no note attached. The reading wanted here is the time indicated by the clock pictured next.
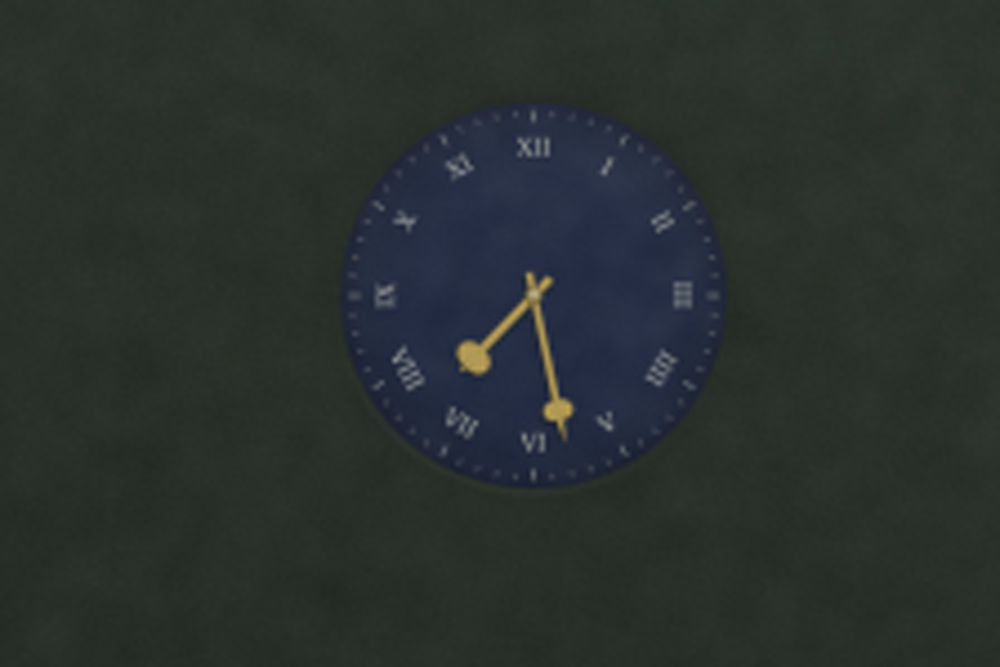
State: 7:28
